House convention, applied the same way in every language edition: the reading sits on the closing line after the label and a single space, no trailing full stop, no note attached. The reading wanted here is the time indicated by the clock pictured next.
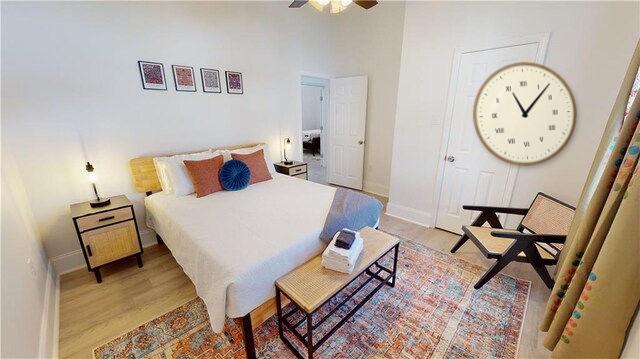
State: 11:07
